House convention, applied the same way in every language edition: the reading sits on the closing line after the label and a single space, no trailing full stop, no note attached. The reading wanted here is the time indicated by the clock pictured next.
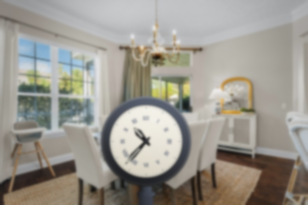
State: 10:37
